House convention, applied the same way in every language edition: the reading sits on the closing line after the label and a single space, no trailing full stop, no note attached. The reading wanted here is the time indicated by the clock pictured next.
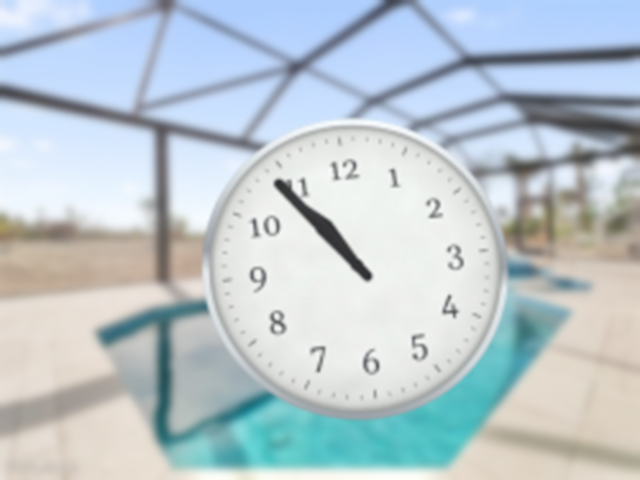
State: 10:54
